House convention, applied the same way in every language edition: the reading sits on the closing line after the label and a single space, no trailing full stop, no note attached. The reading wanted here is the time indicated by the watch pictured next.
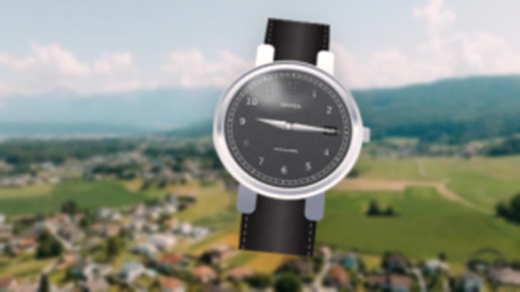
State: 9:15
